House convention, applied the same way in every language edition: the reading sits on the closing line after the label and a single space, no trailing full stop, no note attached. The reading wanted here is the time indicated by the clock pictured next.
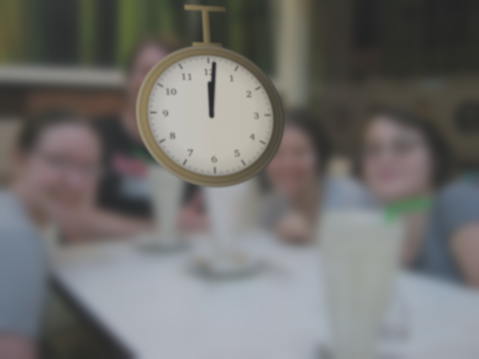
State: 12:01
